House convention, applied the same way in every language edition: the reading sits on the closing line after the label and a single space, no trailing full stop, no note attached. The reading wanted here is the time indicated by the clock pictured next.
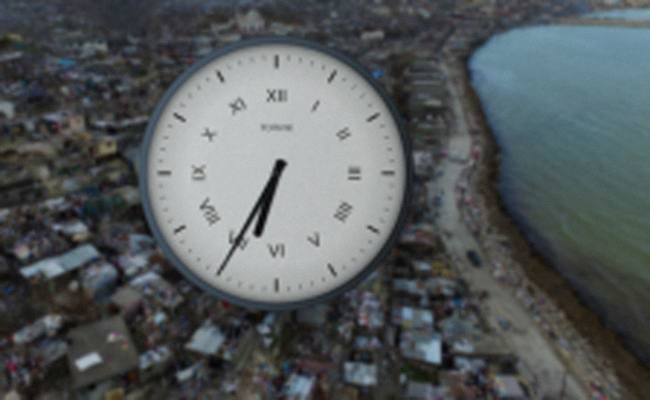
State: 6:35
